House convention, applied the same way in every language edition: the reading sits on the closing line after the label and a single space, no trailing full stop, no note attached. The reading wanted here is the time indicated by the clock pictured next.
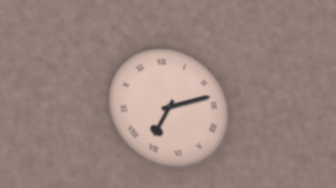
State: 7:13
